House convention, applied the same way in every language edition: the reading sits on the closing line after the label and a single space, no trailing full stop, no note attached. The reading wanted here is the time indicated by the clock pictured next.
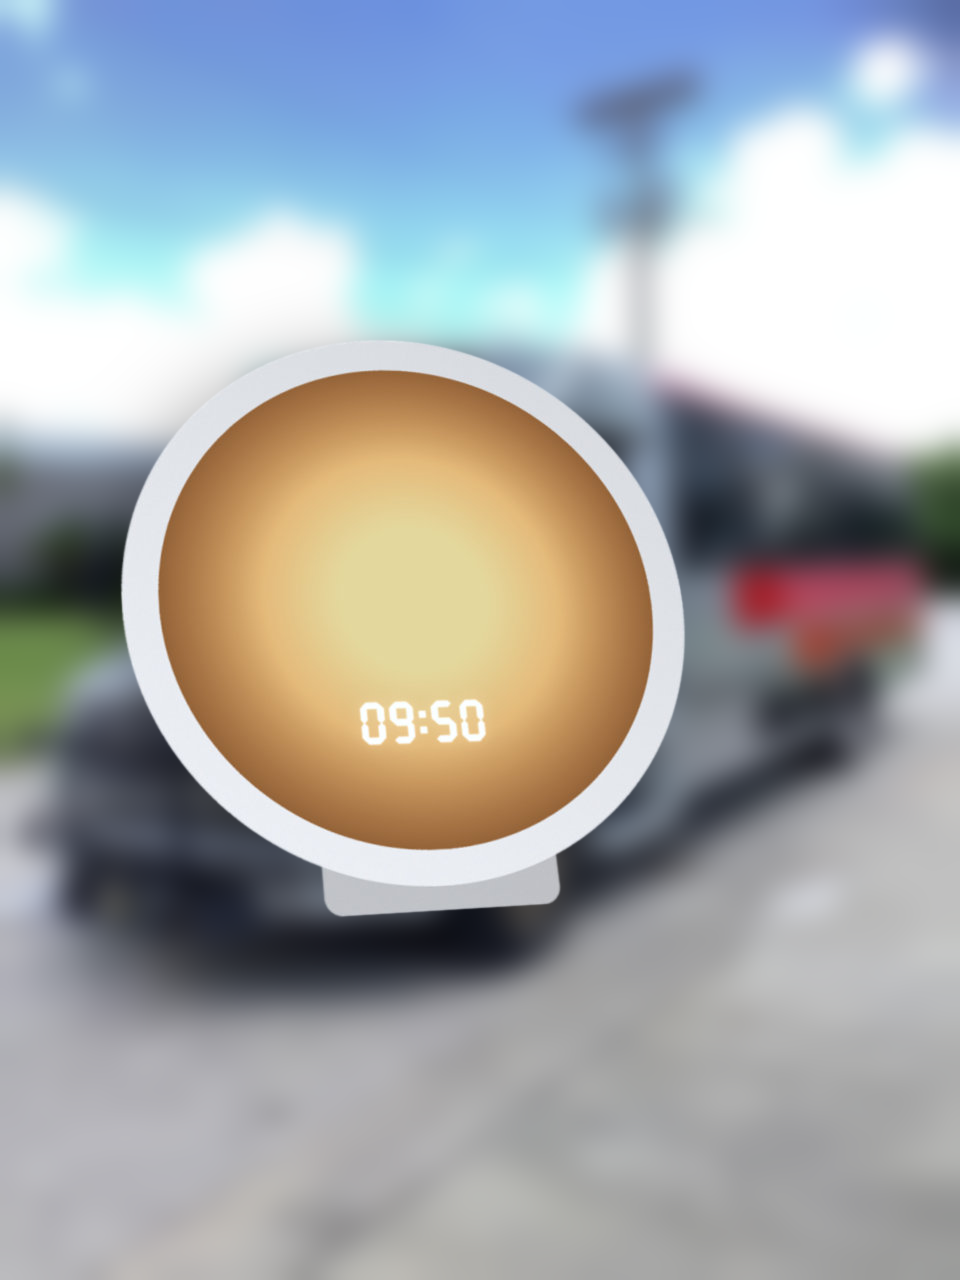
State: 9:50
